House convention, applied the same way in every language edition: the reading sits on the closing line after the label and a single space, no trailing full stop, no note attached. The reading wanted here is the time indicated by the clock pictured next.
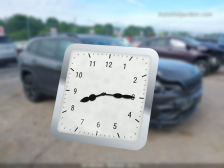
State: 8:15
